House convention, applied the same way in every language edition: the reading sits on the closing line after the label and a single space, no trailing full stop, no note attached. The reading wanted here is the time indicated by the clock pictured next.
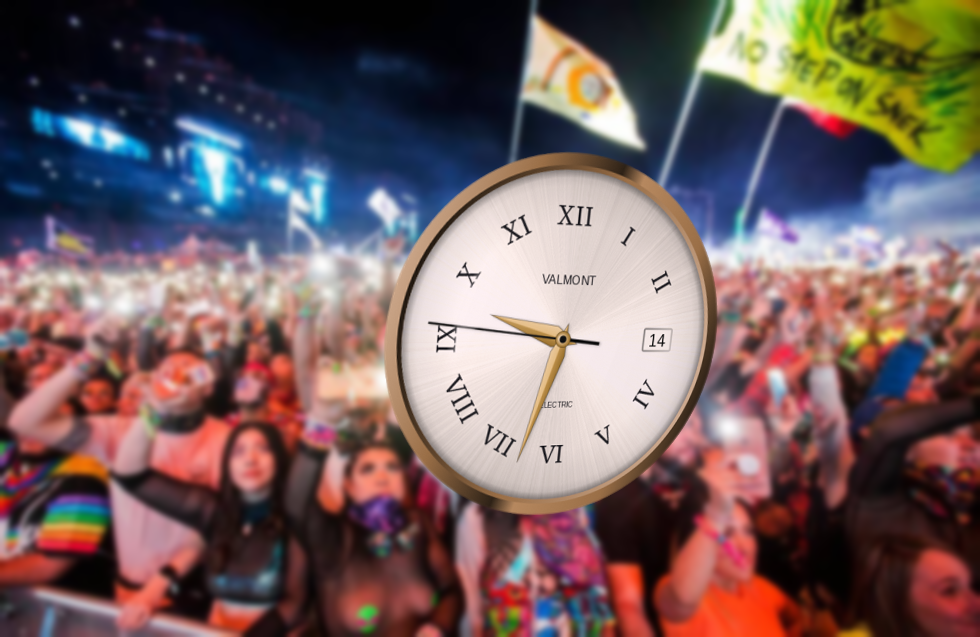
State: 9:32:46
